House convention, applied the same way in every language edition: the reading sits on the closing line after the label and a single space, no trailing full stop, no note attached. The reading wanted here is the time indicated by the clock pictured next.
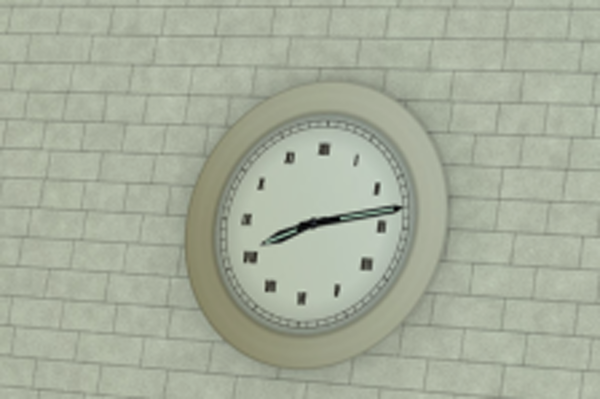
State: 8:13
